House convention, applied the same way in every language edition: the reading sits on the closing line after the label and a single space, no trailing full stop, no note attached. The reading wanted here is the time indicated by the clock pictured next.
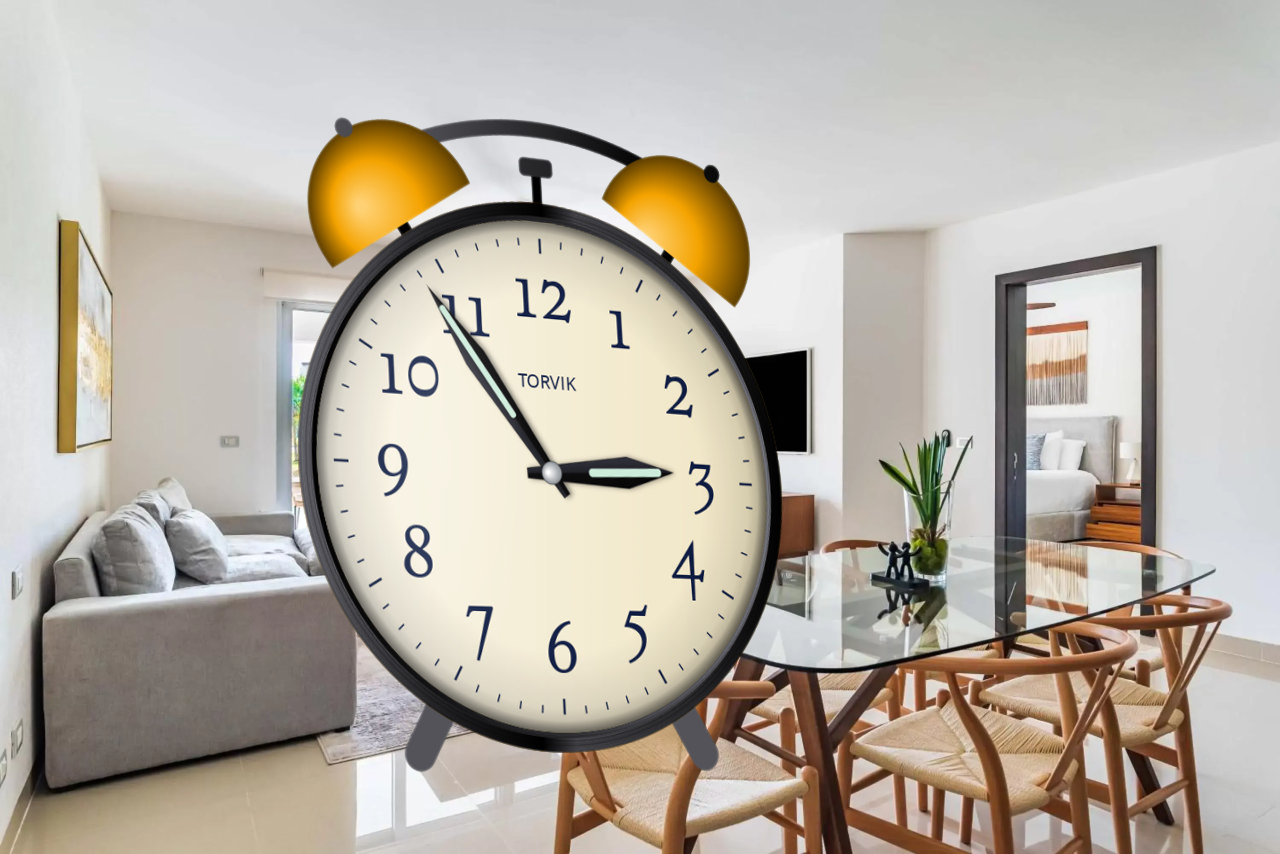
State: 2:54
